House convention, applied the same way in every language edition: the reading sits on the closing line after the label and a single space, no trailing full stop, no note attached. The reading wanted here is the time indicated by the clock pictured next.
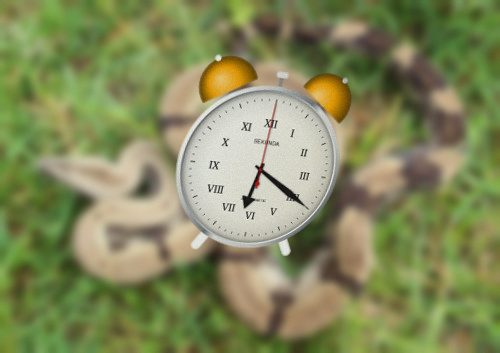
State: 6:20:00
